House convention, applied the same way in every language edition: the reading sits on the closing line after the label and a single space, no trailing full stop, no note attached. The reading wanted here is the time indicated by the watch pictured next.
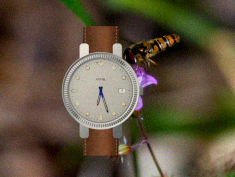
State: 6:27
